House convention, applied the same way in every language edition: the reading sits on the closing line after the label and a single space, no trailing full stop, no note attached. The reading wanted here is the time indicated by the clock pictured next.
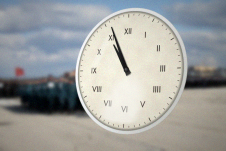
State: 10:56
